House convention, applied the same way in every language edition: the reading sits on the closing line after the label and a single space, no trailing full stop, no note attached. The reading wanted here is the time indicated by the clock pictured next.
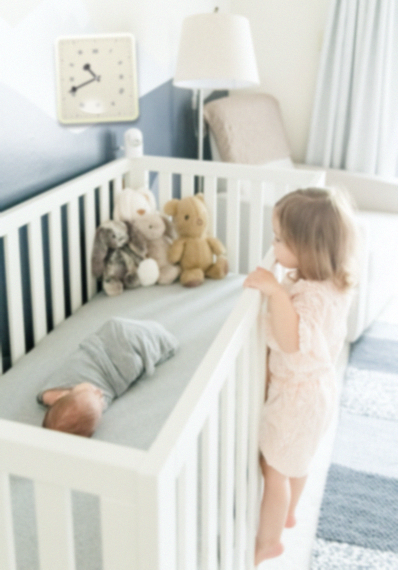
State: 10:41
